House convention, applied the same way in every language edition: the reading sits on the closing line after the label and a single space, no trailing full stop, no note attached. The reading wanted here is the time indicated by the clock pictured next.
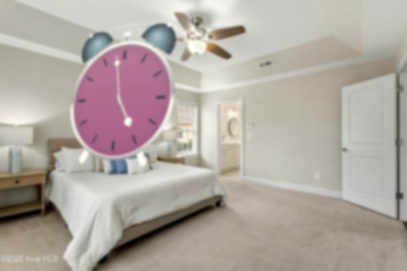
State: 4:58
